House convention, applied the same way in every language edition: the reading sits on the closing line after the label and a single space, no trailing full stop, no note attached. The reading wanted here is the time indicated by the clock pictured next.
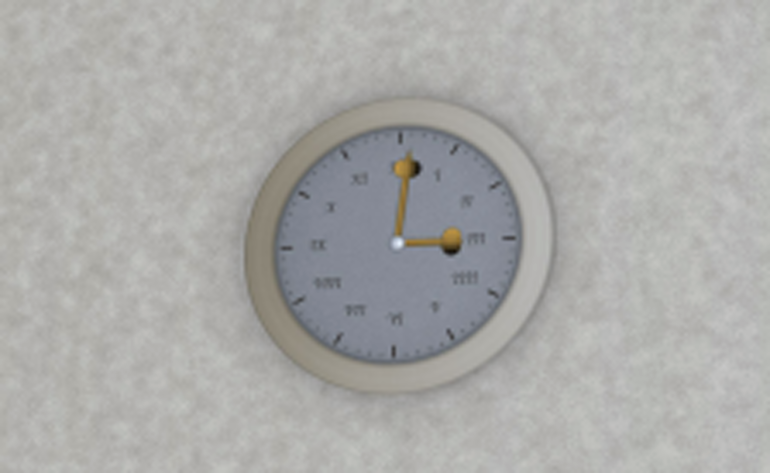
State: 3:01
